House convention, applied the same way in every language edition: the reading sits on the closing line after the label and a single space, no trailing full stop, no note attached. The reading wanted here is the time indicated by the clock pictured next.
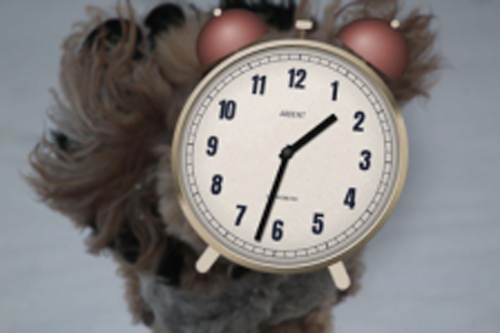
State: 1:32
